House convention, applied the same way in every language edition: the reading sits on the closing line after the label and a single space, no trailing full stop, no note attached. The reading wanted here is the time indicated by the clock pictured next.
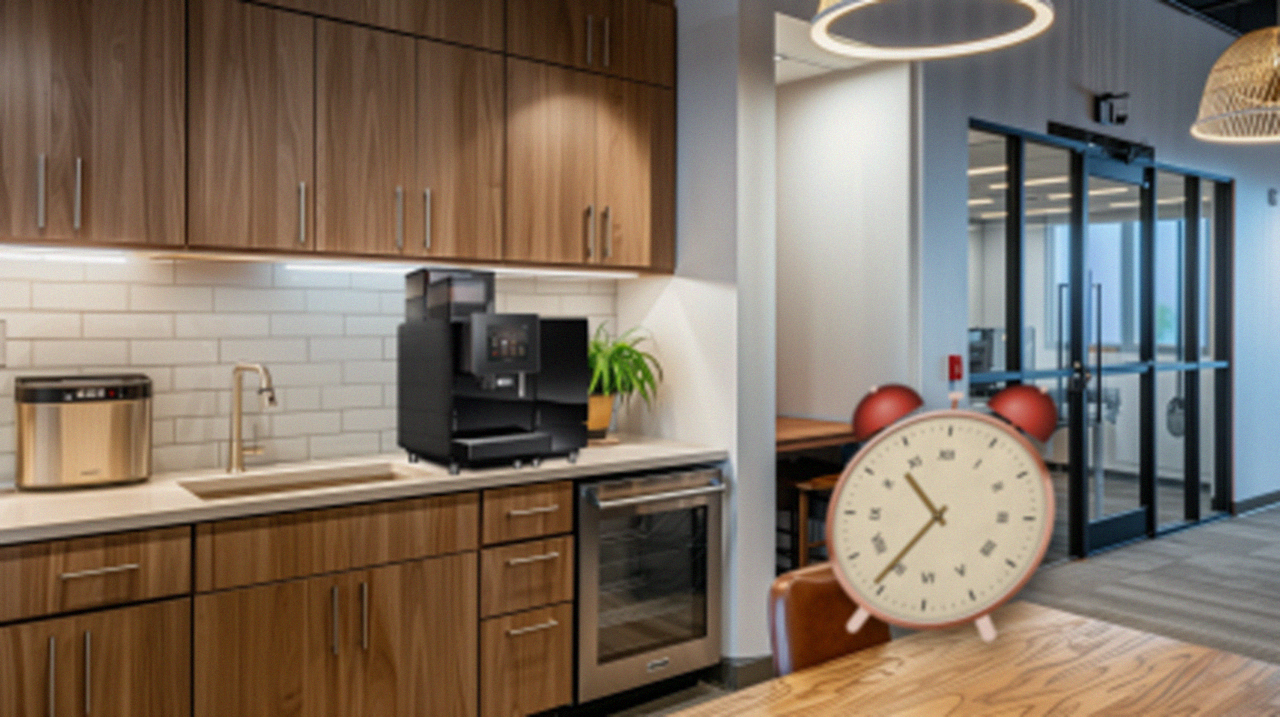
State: 10:36
